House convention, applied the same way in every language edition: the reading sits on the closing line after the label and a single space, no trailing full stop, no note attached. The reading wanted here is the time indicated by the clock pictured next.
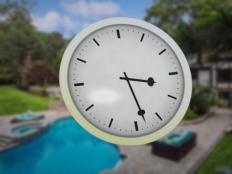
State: 3:28
